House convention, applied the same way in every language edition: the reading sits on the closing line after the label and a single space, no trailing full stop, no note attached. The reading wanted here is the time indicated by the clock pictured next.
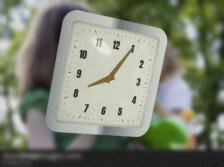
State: 8:05
